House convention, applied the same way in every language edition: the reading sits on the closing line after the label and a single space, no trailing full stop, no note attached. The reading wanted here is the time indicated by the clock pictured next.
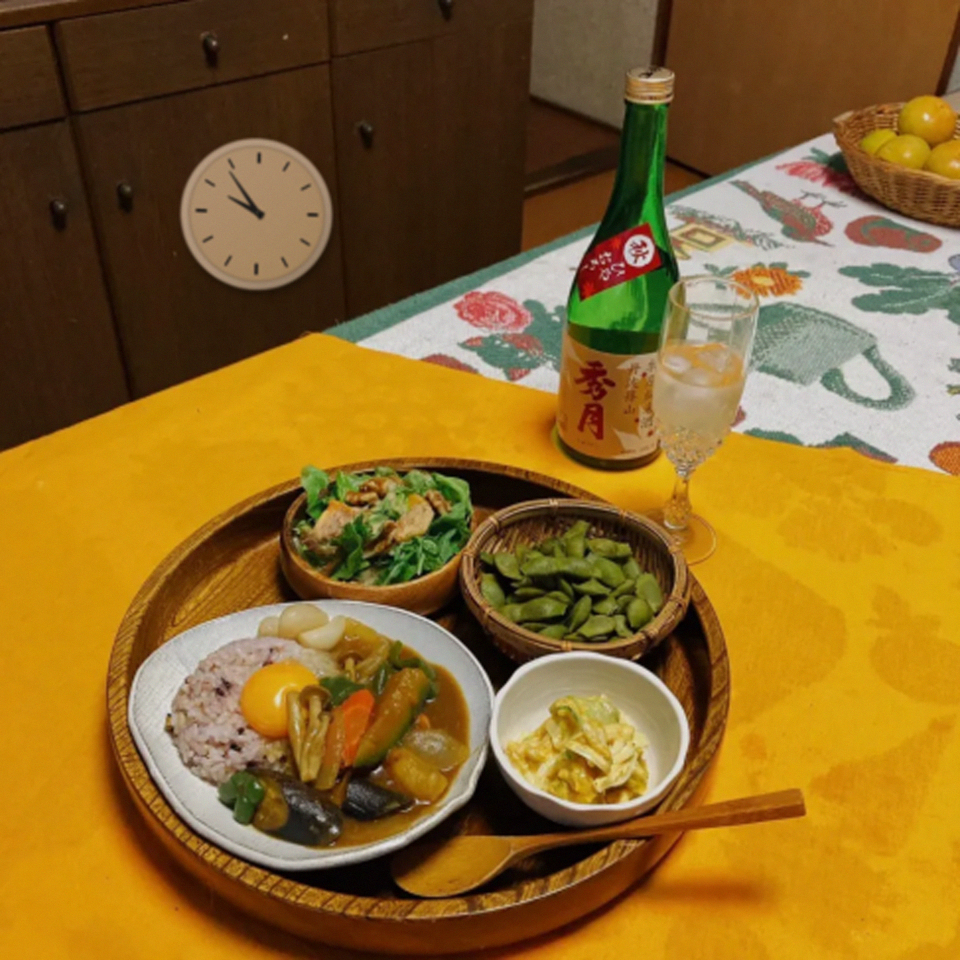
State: 9:54
